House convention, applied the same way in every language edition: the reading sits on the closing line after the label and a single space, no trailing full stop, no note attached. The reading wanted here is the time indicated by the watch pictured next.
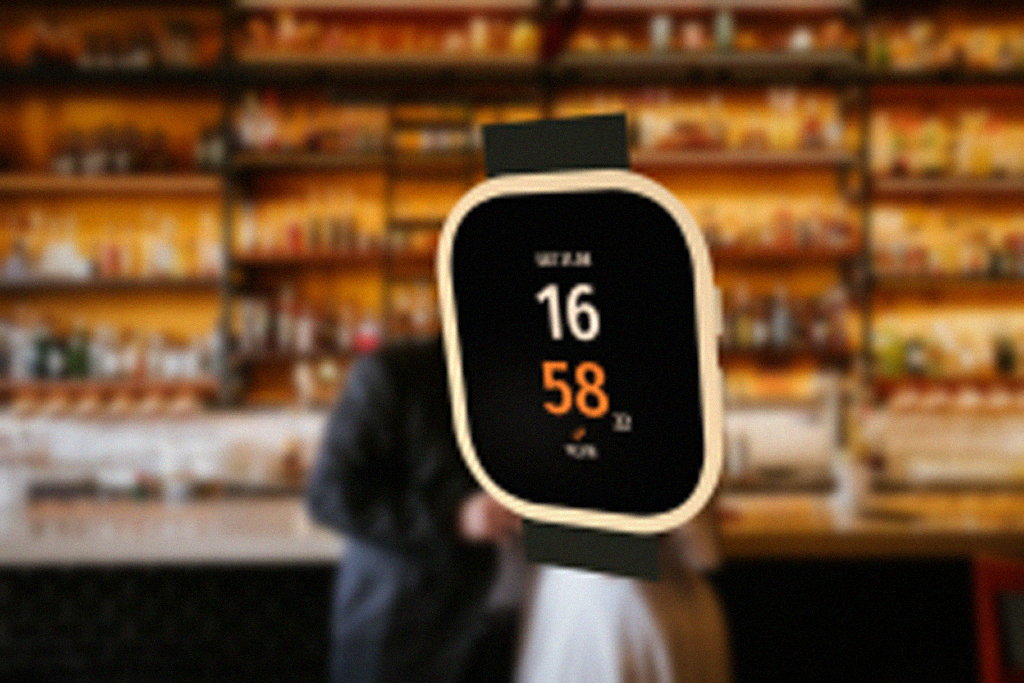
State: 16:58
